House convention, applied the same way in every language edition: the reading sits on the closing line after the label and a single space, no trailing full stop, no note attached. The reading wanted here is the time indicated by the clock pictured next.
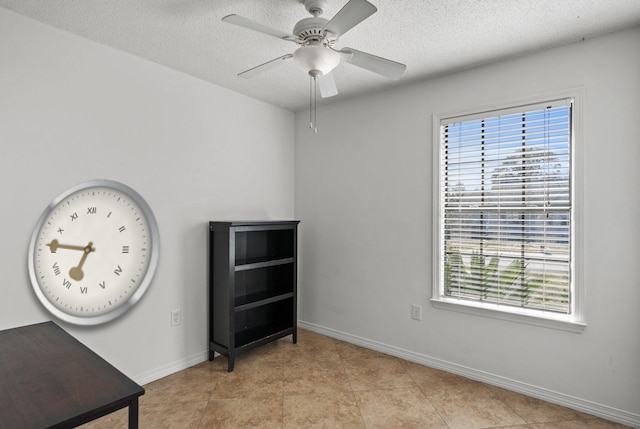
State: 6:46
